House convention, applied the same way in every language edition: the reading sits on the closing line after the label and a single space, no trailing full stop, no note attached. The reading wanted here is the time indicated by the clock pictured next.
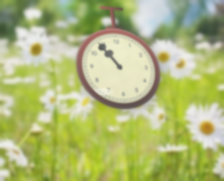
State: 10:54
